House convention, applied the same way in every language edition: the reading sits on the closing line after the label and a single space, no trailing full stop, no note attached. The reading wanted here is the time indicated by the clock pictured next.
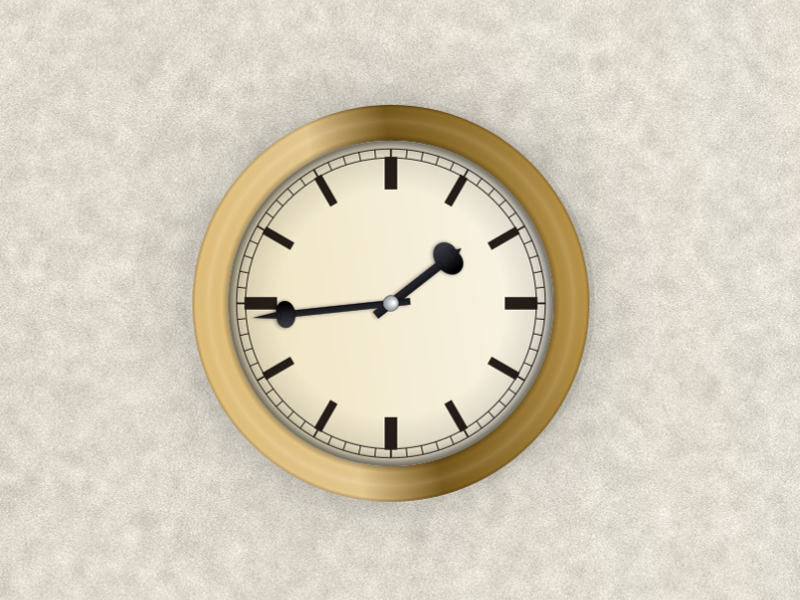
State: 1:44
